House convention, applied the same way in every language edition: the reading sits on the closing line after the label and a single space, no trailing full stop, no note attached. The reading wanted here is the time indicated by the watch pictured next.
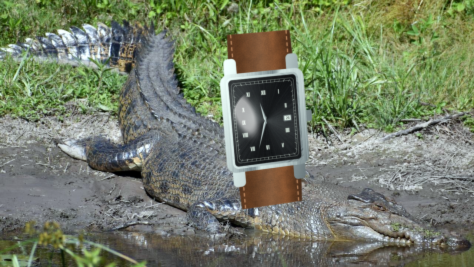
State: 11:33
